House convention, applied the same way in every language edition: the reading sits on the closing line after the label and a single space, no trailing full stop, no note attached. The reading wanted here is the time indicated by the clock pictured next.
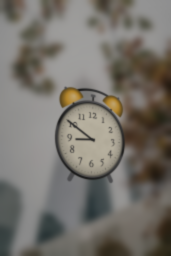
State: 8:50
